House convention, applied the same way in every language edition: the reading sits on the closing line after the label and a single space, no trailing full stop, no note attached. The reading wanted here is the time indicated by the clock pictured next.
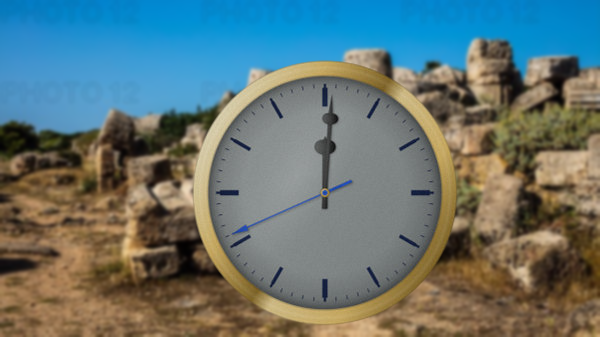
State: 12:00:41
